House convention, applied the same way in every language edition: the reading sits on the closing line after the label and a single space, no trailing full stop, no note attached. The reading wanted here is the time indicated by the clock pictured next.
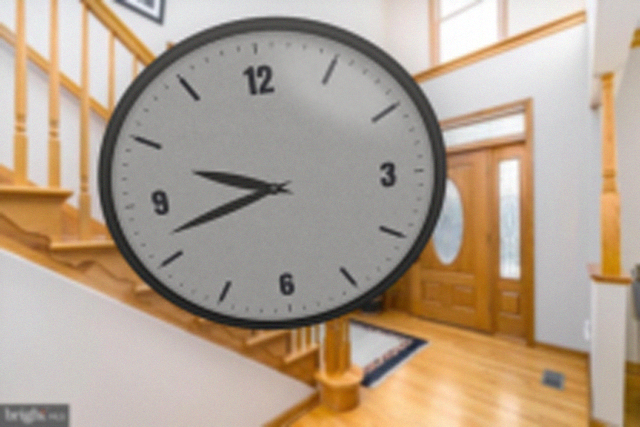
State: 9:42
